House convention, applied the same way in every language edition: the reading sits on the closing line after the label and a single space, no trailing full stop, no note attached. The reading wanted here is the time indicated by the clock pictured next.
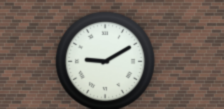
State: 9:10
